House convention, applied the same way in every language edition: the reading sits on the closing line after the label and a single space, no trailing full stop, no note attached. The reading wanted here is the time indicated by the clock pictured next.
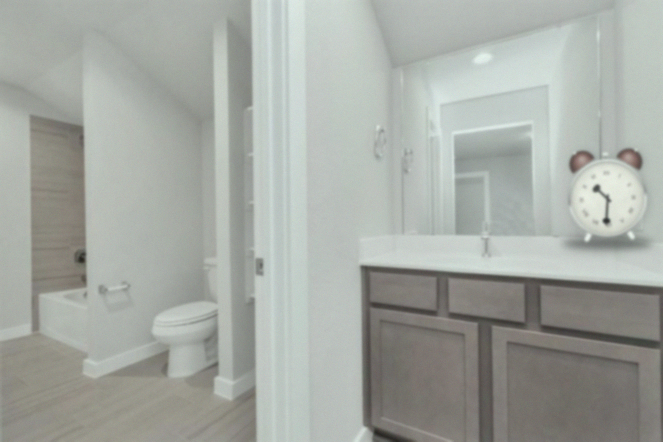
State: 10:31
